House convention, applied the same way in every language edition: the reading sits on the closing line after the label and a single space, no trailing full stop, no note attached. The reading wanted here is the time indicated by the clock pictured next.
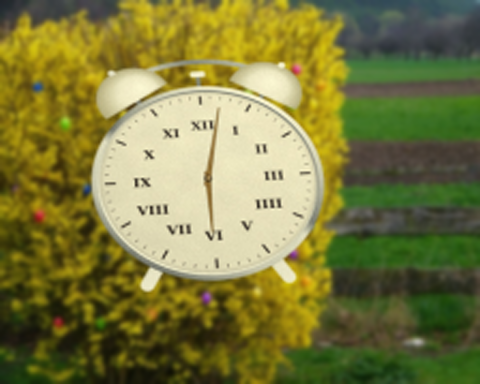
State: 6:02
